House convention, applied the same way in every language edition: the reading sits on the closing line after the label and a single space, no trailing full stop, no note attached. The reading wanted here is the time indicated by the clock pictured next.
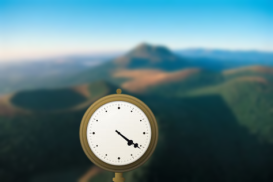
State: 4:21
